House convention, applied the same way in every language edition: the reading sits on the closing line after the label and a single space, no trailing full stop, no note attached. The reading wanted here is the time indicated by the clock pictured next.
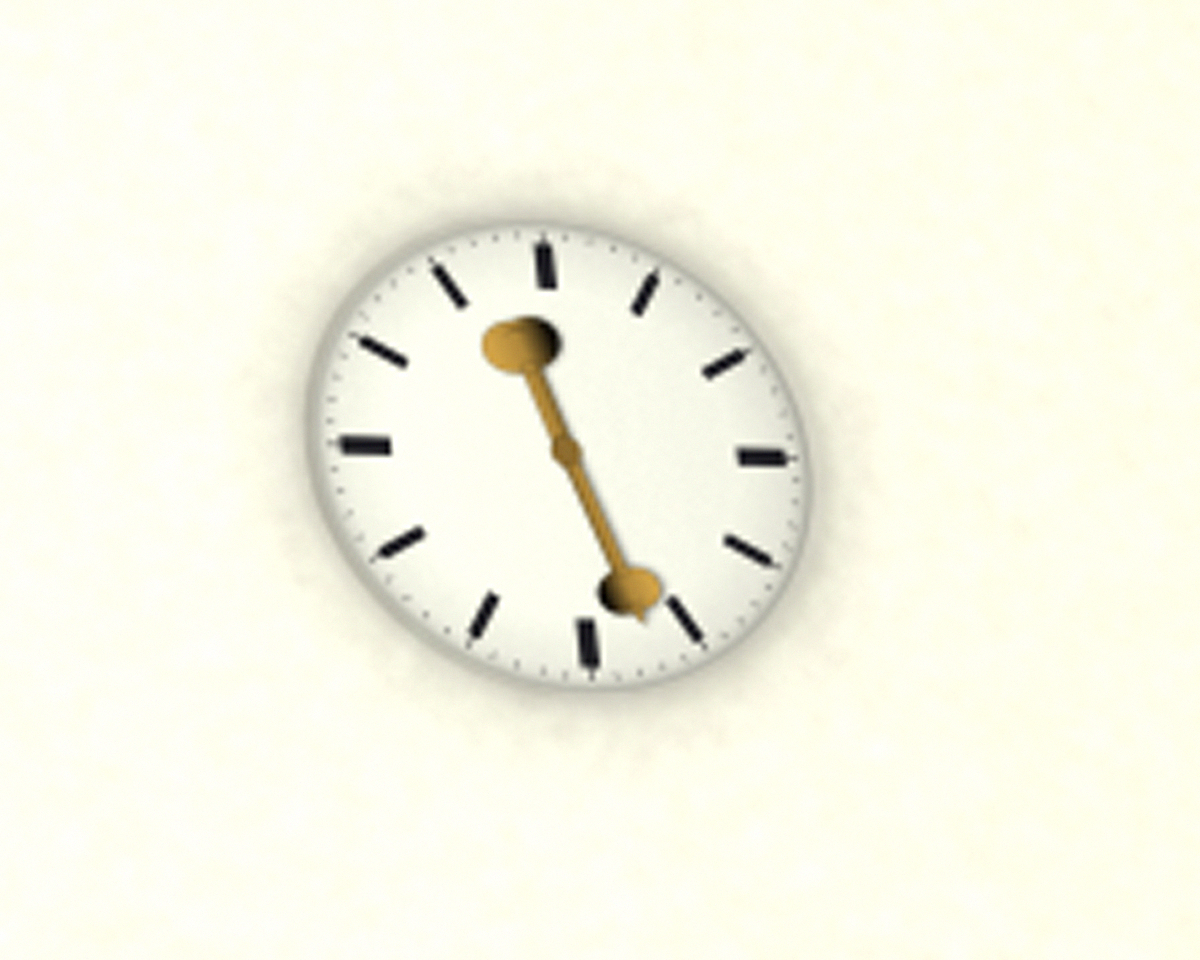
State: 11:27
